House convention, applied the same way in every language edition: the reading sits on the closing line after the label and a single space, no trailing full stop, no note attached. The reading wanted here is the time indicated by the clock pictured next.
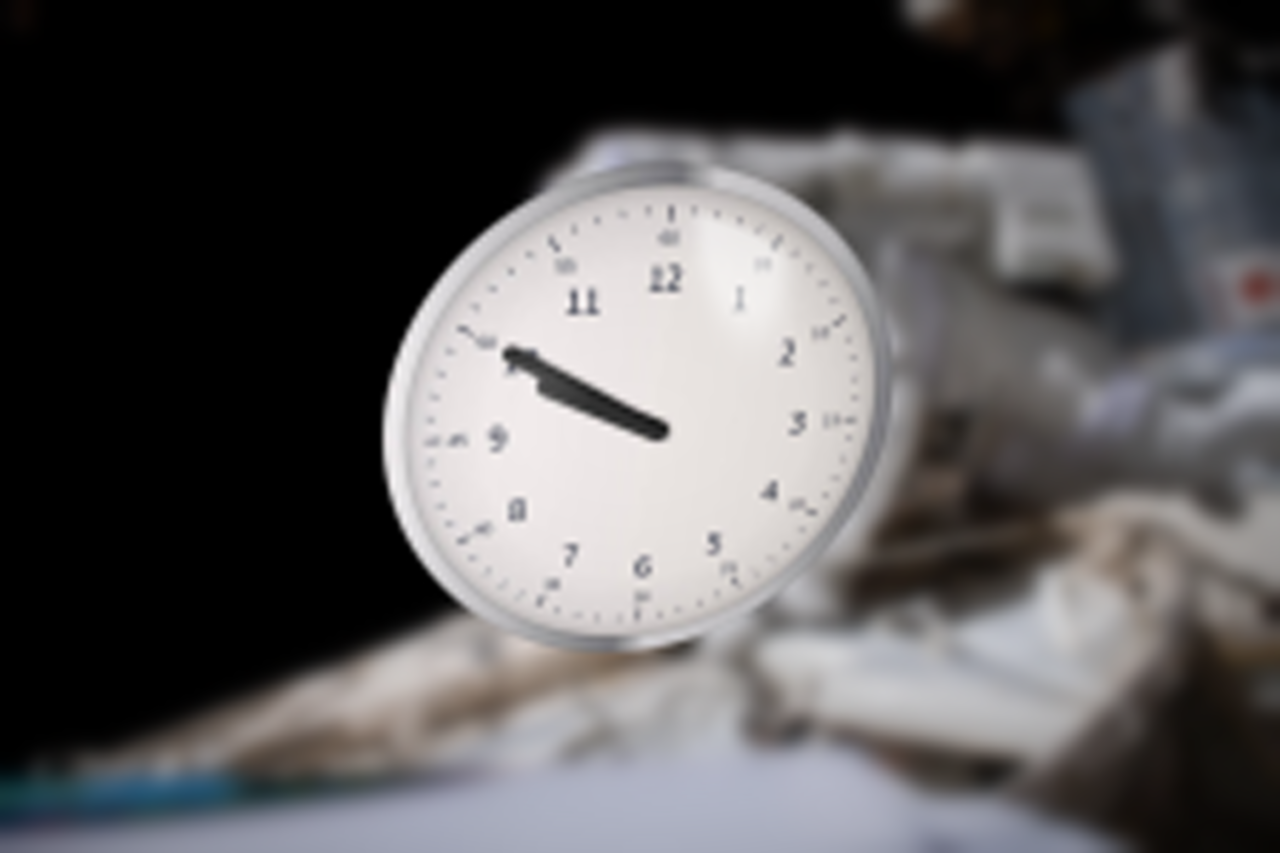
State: 9:50
